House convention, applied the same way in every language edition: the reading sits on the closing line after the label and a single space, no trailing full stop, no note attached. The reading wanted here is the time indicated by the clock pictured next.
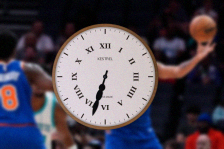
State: 6:33
